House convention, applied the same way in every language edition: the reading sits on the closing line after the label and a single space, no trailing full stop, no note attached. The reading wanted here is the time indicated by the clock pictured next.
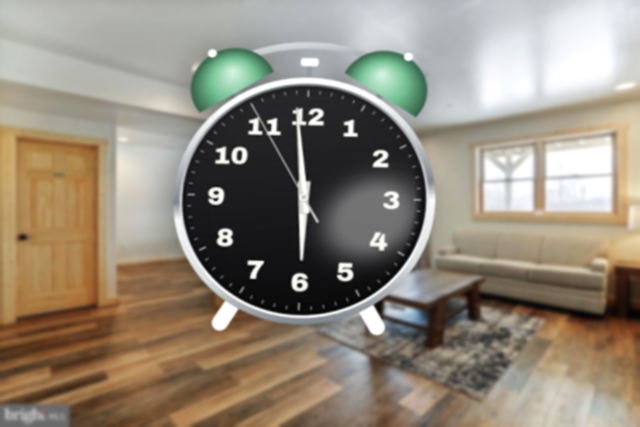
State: 5:58:55
